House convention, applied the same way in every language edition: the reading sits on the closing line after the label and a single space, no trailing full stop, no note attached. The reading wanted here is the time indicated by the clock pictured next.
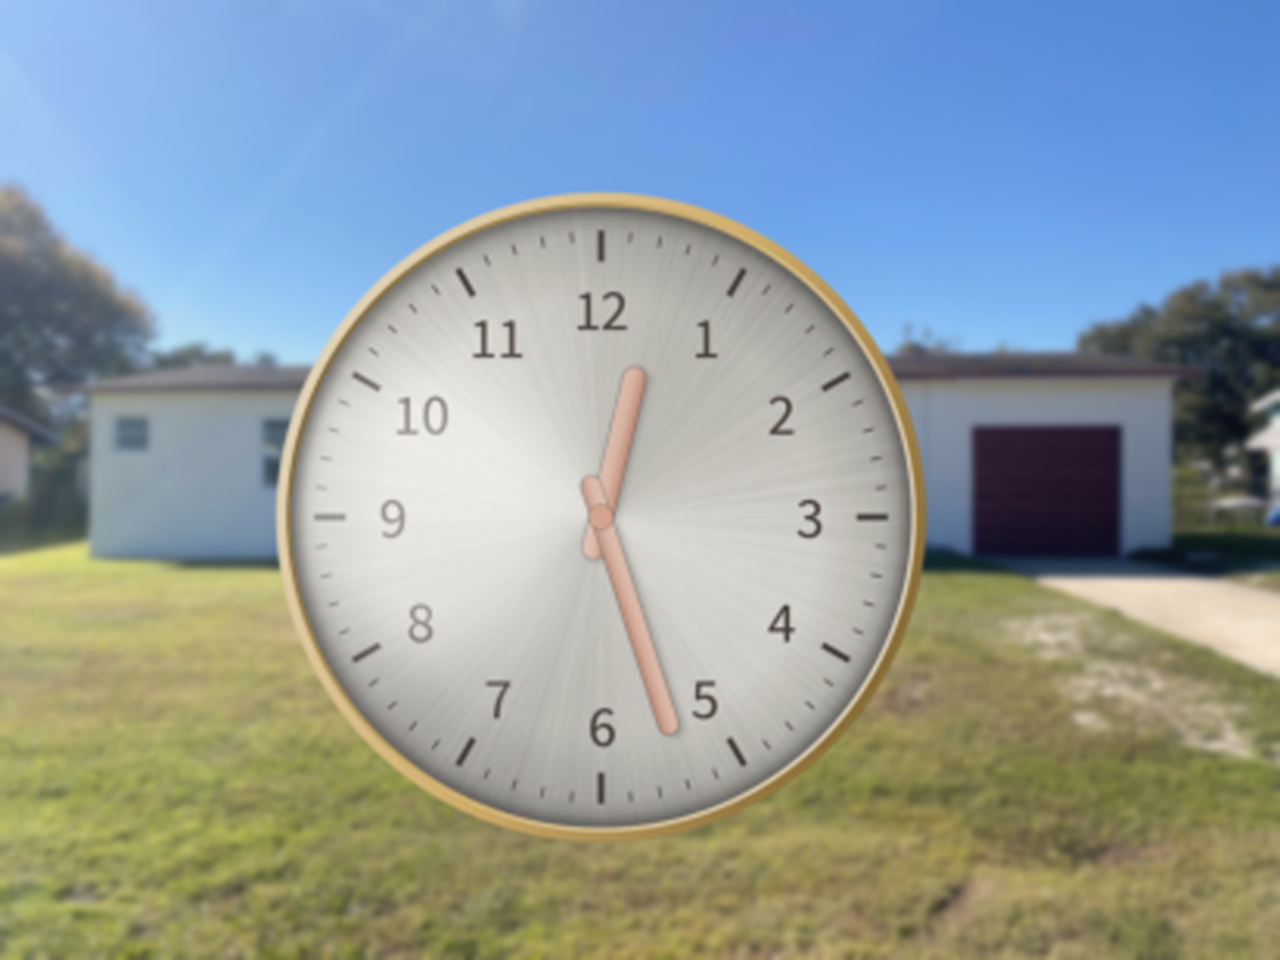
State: 12:27
